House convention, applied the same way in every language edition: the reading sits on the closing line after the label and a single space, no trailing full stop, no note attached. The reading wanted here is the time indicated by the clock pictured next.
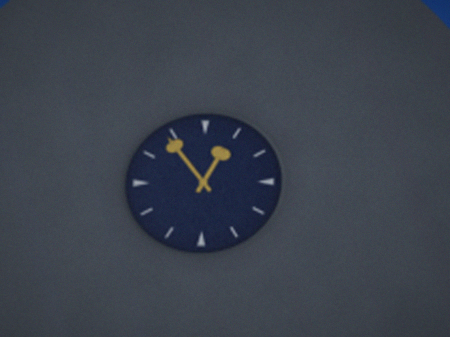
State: 12:54
